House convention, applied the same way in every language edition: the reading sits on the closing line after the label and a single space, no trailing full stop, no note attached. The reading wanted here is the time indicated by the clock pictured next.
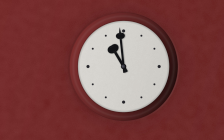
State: 10:59
